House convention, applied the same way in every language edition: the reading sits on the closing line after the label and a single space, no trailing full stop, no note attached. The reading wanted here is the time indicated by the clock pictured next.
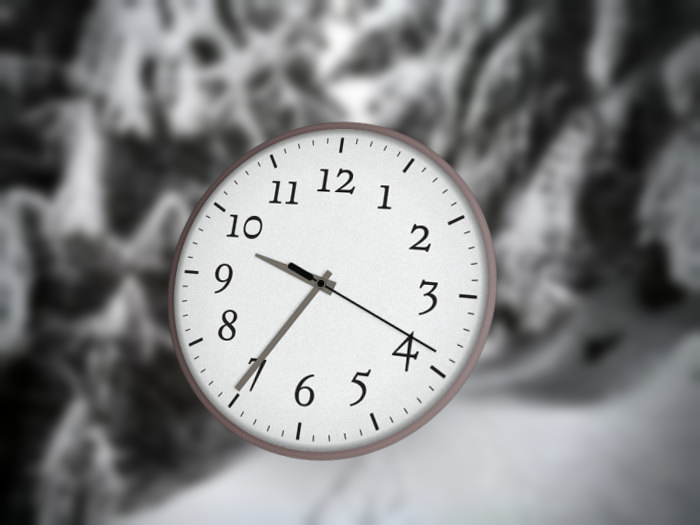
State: 9:35:19
